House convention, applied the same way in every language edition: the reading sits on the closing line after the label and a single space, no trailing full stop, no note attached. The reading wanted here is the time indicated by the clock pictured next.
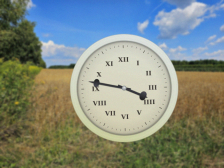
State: 3:47
